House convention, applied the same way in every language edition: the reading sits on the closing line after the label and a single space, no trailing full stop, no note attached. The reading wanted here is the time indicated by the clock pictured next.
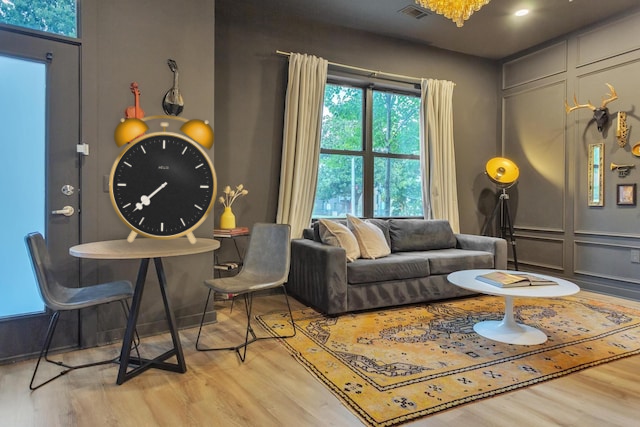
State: 7:38
